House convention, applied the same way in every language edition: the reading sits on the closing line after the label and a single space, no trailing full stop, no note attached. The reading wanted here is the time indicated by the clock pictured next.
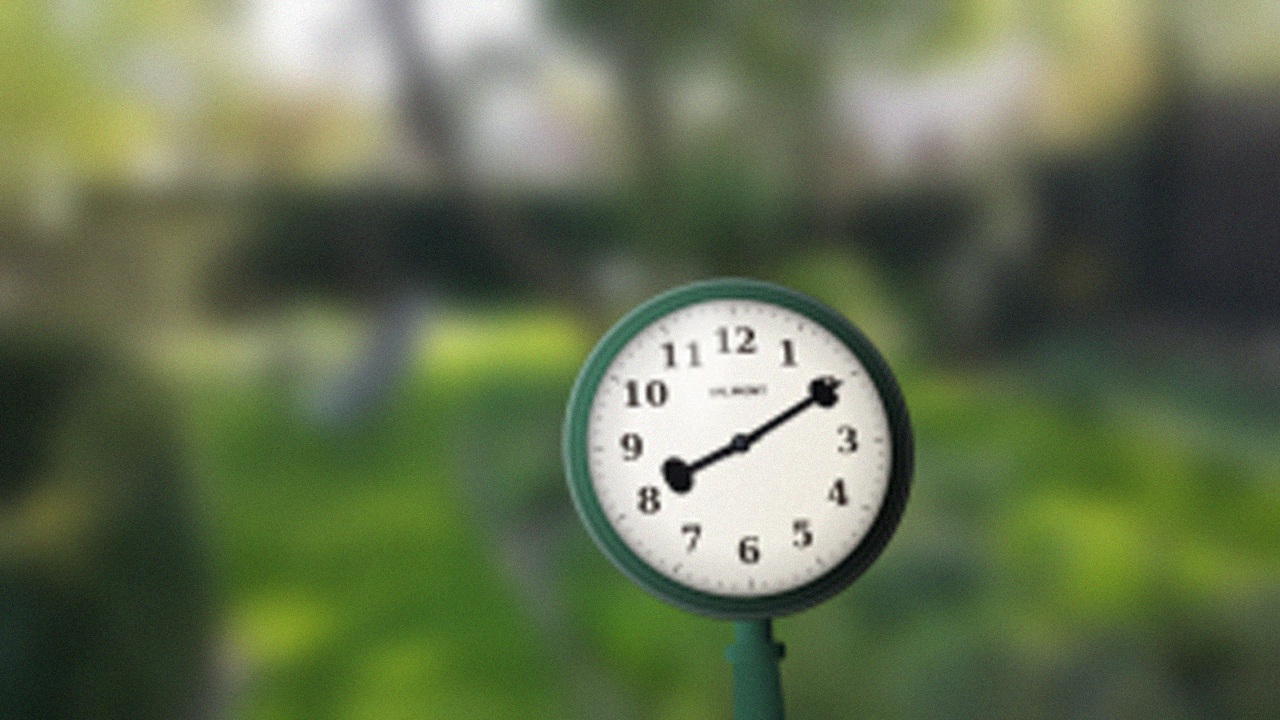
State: 8:10
